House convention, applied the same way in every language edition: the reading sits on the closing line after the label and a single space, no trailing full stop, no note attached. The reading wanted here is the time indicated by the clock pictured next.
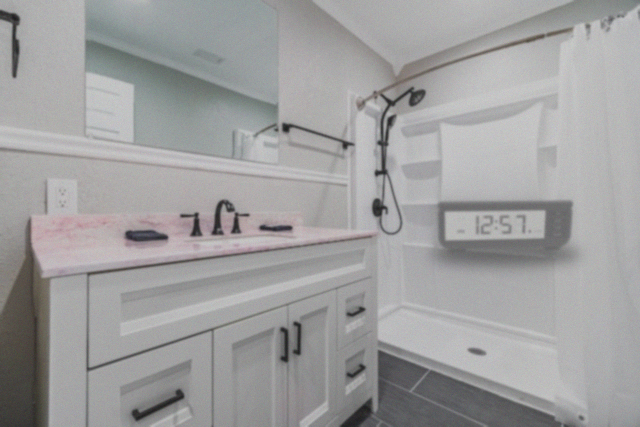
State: 12:57
